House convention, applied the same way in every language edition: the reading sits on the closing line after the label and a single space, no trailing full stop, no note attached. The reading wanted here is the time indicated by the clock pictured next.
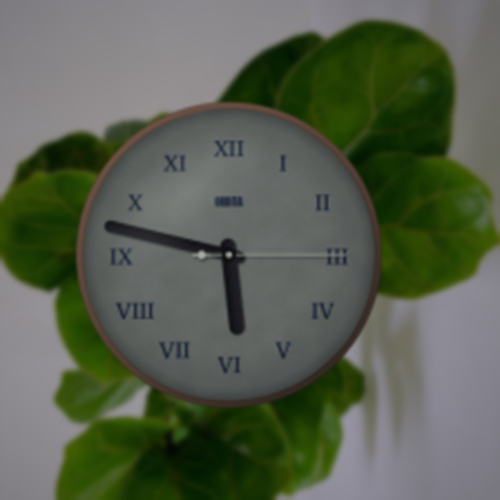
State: 5:47:15
